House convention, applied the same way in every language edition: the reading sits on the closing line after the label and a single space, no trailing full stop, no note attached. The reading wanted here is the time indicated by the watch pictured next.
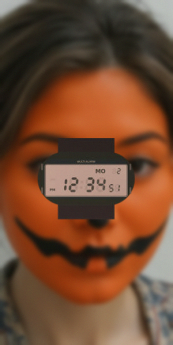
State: 12:34:51
